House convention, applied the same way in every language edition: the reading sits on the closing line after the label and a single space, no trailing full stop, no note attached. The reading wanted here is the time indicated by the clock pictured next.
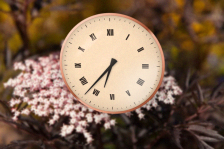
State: 6:37
